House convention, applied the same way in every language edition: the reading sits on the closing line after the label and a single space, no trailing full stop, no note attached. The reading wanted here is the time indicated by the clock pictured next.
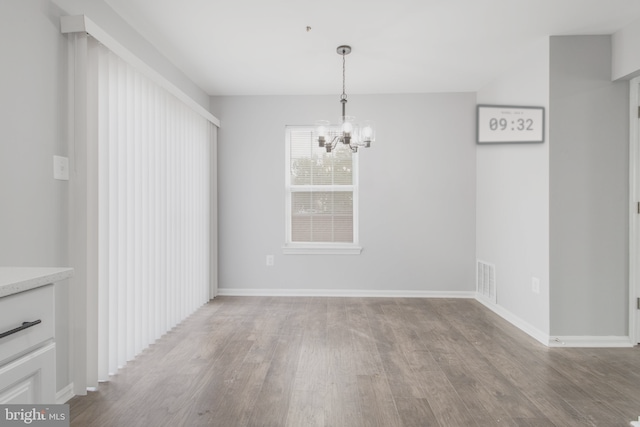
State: 9:32
